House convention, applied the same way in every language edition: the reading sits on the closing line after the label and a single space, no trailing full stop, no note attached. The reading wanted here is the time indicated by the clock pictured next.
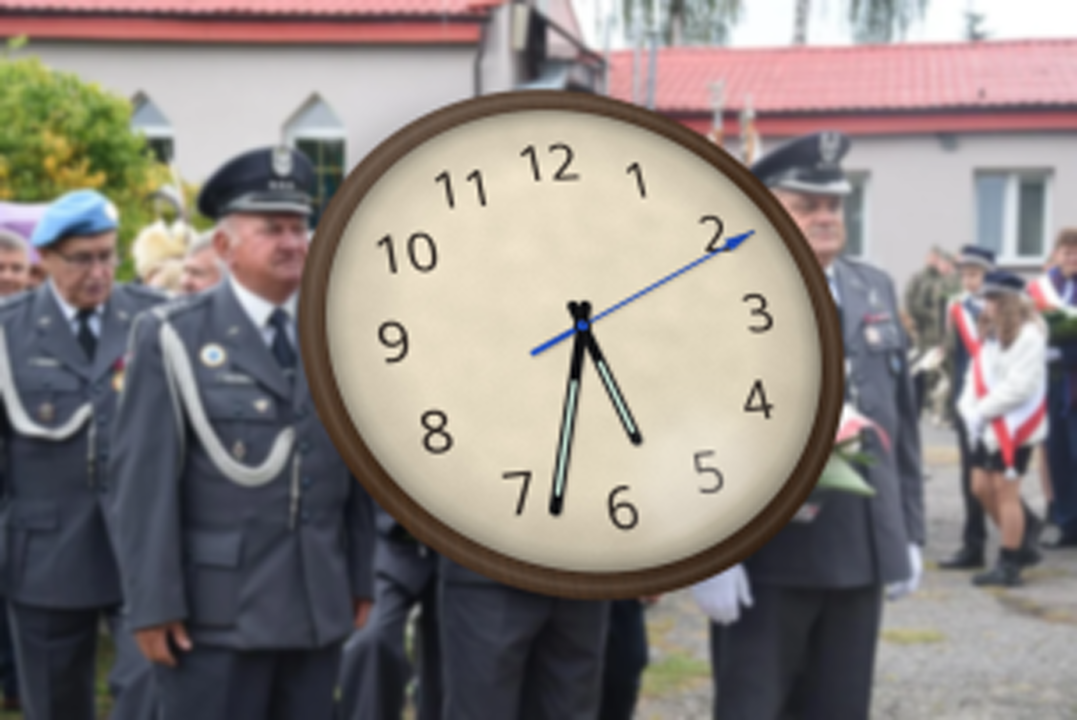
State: 5:33:11
